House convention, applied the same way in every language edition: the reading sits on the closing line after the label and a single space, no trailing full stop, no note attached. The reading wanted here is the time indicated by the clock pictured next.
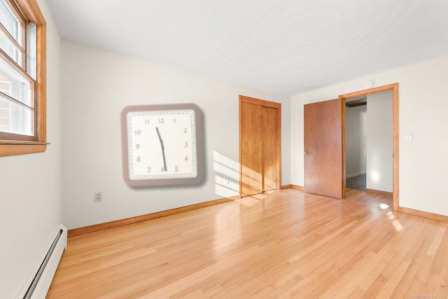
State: 11:29
